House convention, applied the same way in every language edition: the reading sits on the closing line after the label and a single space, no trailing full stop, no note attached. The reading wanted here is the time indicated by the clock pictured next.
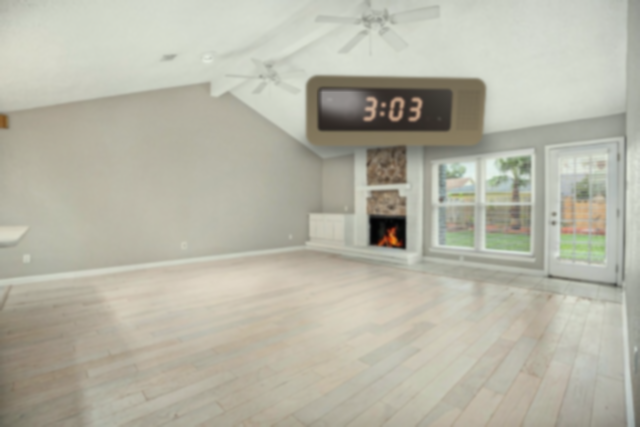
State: 3:03
